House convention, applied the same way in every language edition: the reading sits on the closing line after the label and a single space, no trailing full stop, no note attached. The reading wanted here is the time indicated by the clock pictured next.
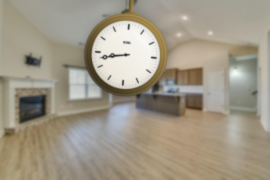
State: 8:43
